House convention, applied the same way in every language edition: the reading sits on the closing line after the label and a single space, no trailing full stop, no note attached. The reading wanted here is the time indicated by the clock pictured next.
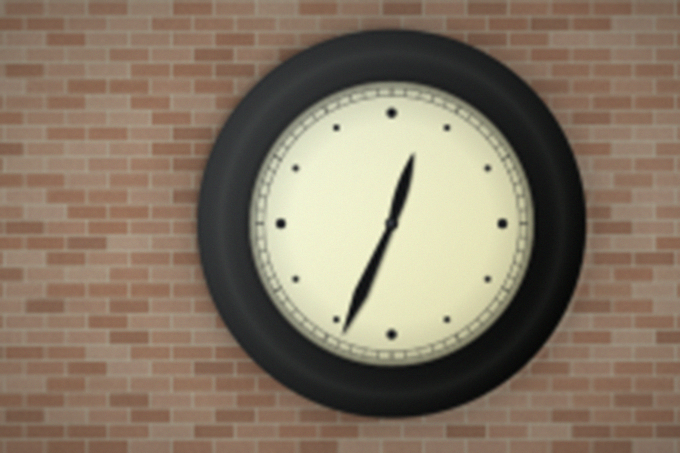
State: 12:34
